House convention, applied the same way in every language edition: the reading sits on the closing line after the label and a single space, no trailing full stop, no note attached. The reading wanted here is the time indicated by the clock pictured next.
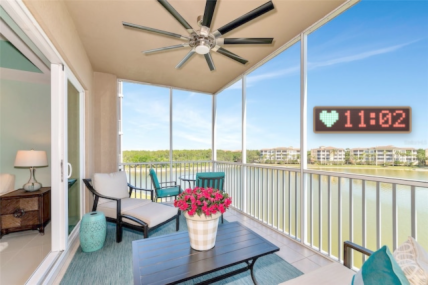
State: 11:02
